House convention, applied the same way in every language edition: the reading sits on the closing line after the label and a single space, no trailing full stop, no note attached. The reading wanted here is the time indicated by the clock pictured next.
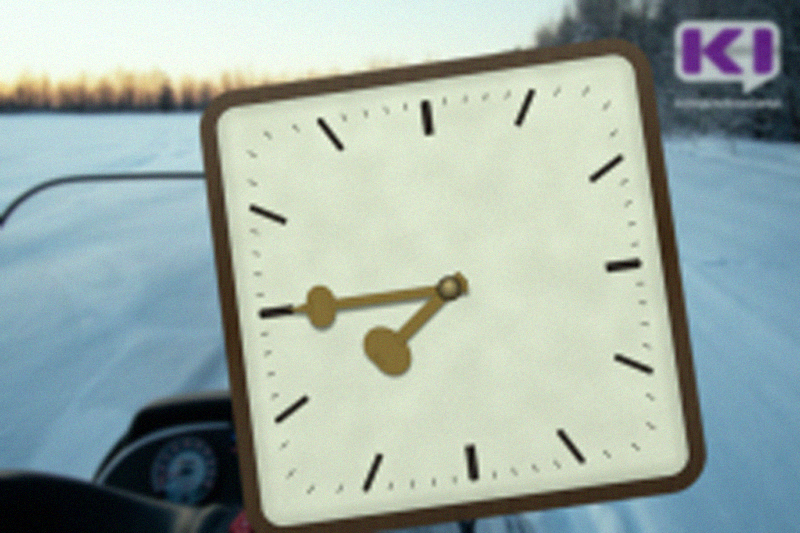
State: 7:45
